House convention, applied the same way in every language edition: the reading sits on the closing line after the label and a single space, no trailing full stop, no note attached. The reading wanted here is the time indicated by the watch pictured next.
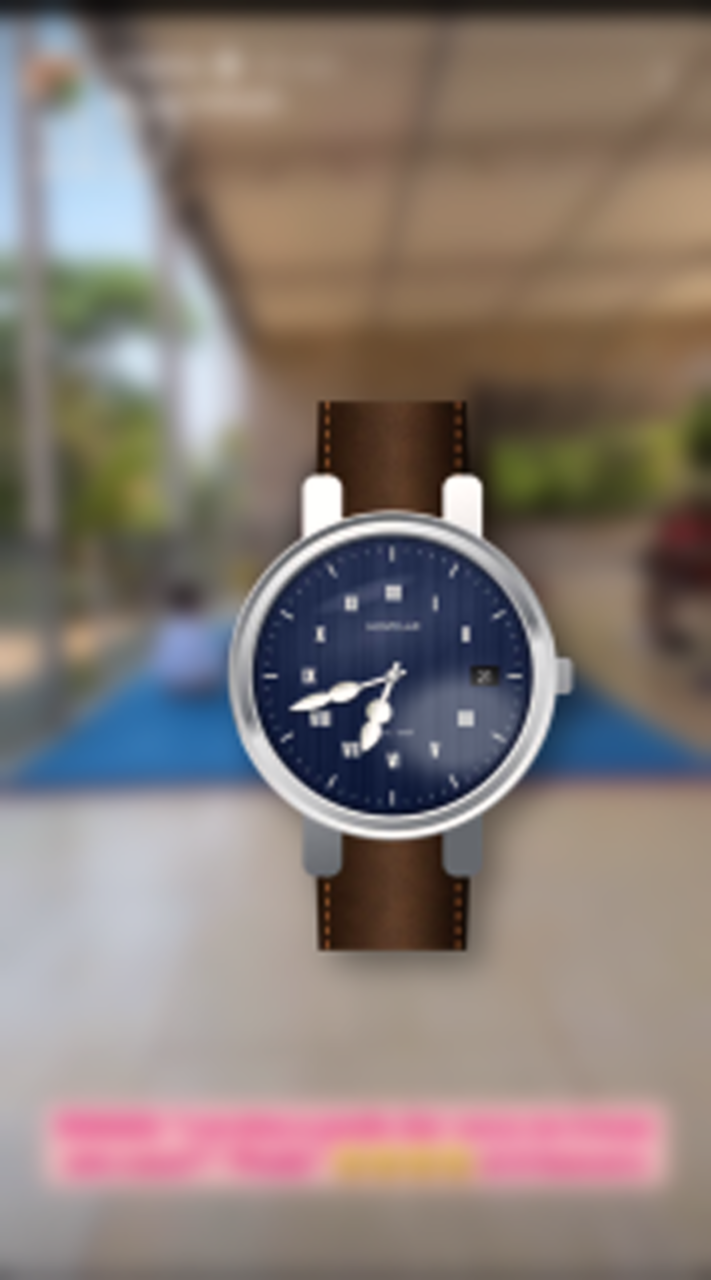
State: 6:42
